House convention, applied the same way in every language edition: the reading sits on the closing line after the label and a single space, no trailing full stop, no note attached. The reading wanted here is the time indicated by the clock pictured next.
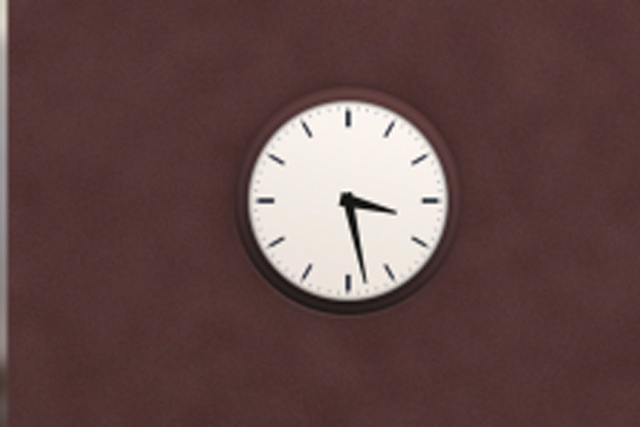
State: 3:28
